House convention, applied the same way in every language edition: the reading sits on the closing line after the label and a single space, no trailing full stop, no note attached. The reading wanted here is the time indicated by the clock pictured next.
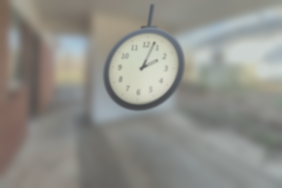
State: 2:03
